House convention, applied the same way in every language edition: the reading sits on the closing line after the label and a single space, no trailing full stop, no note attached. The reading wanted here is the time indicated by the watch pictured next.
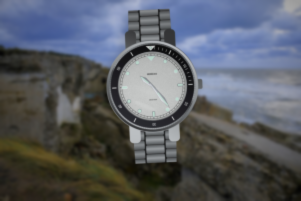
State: 10:24
